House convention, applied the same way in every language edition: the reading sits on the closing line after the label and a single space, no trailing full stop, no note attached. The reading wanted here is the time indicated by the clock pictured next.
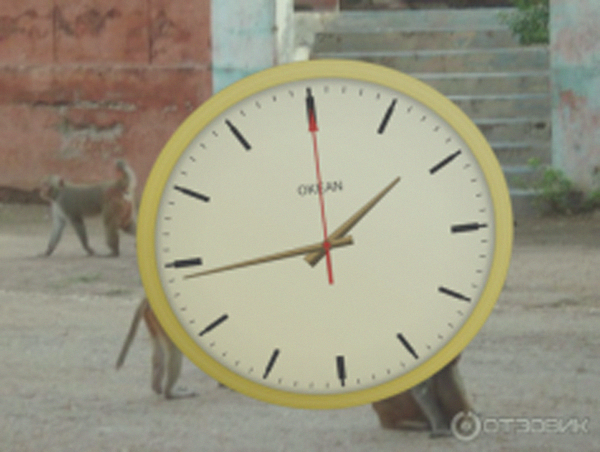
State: 1:44:00
